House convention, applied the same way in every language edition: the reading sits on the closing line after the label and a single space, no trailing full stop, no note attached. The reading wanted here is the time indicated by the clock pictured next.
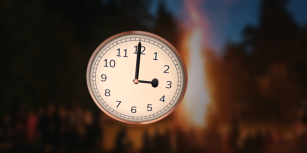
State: 3:00
